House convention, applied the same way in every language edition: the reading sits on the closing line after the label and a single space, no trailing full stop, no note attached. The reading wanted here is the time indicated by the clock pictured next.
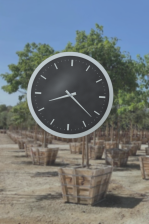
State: 8:22
